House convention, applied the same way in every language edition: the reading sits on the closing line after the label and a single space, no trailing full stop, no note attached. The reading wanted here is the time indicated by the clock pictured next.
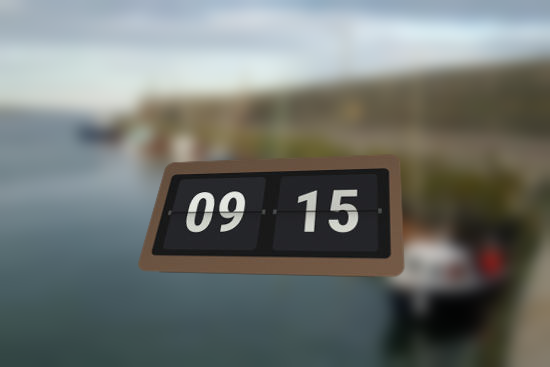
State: 9:15
